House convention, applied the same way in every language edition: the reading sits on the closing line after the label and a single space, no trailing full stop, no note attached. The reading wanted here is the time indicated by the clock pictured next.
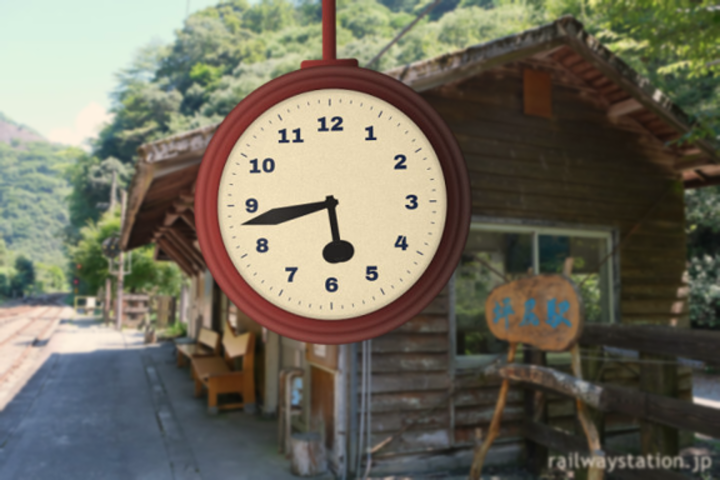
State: 5:43
